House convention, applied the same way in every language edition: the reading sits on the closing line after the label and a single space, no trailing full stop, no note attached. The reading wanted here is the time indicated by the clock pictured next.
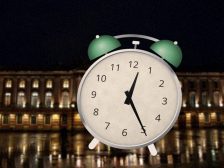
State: 12:25
